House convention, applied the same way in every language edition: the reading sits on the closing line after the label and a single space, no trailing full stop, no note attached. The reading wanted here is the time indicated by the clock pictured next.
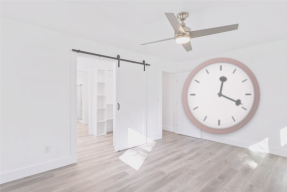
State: 12:19
